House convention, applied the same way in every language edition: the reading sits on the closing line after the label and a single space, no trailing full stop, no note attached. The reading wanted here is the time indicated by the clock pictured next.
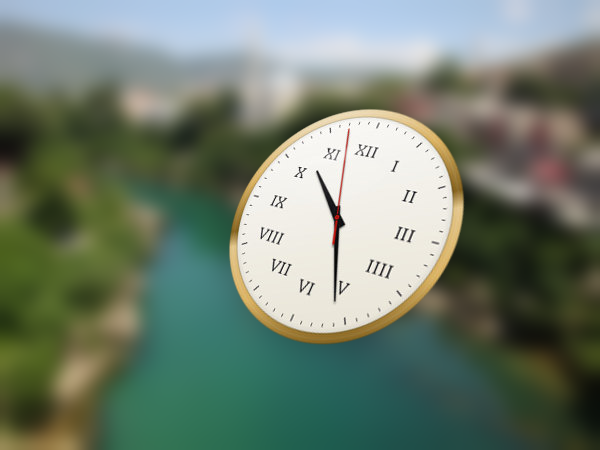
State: 10:25:57
